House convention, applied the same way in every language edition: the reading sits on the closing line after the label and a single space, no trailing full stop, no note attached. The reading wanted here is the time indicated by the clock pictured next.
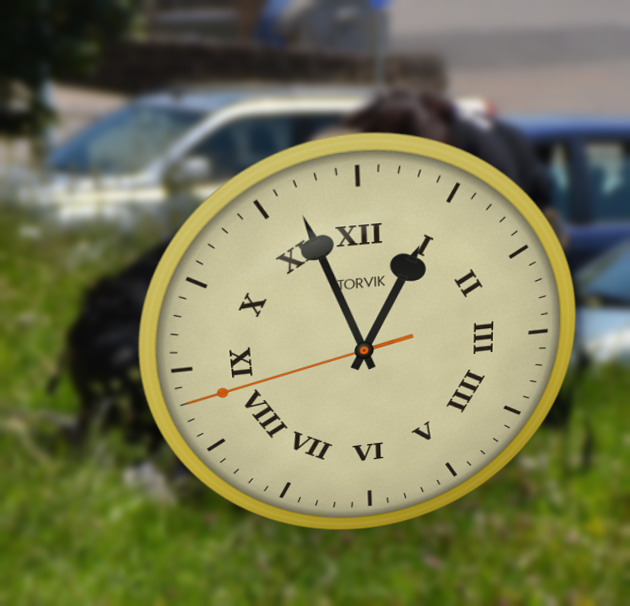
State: 12:56:43
